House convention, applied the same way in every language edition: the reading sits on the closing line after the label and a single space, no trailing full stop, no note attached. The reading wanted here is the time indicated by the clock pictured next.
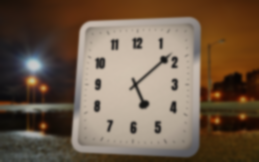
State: 5:08
